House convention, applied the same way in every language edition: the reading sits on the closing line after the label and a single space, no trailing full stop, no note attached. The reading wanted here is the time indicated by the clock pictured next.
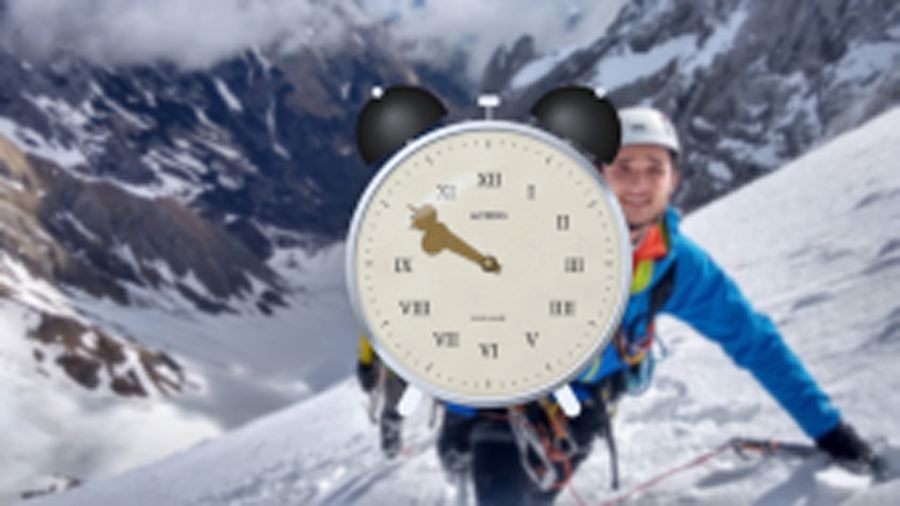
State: 9:51
